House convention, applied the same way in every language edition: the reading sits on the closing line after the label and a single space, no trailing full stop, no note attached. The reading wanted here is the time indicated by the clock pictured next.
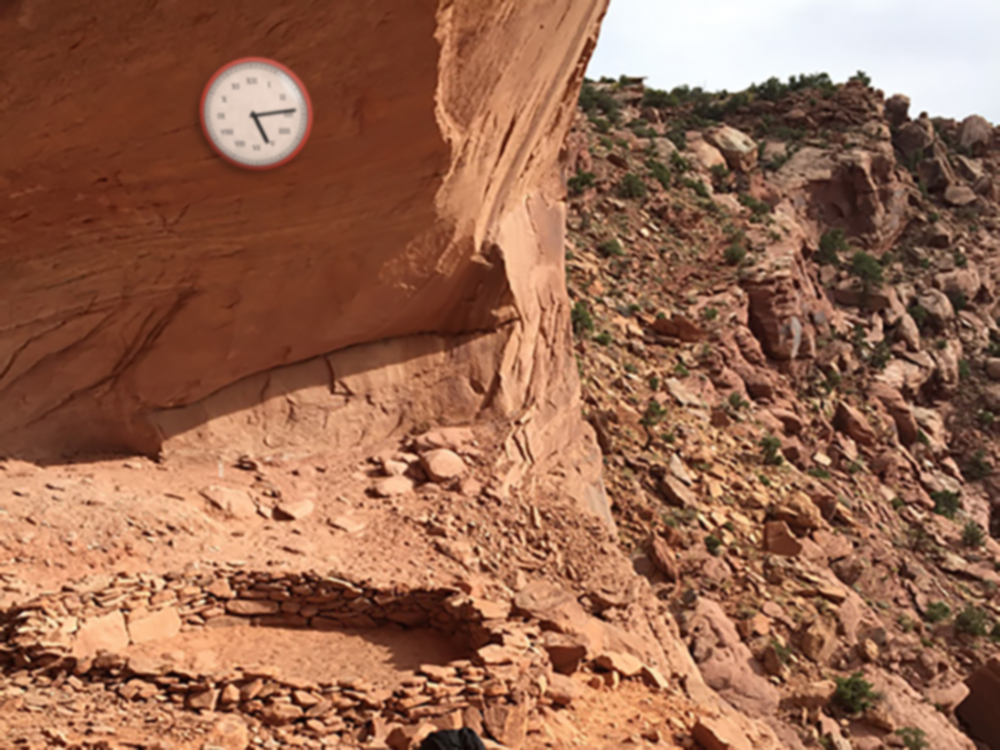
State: 5:14
